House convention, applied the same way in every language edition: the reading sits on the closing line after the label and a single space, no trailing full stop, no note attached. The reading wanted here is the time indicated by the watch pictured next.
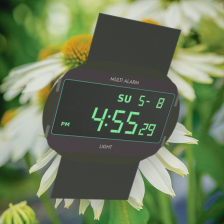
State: 4:55:29
